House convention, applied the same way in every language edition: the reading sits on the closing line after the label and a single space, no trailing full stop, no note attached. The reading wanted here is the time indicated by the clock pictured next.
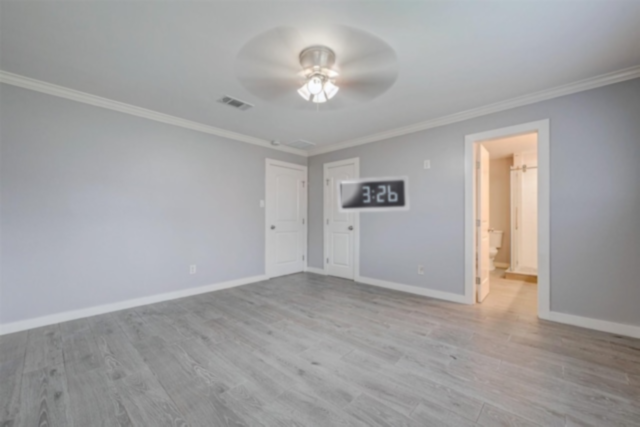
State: 3:26
